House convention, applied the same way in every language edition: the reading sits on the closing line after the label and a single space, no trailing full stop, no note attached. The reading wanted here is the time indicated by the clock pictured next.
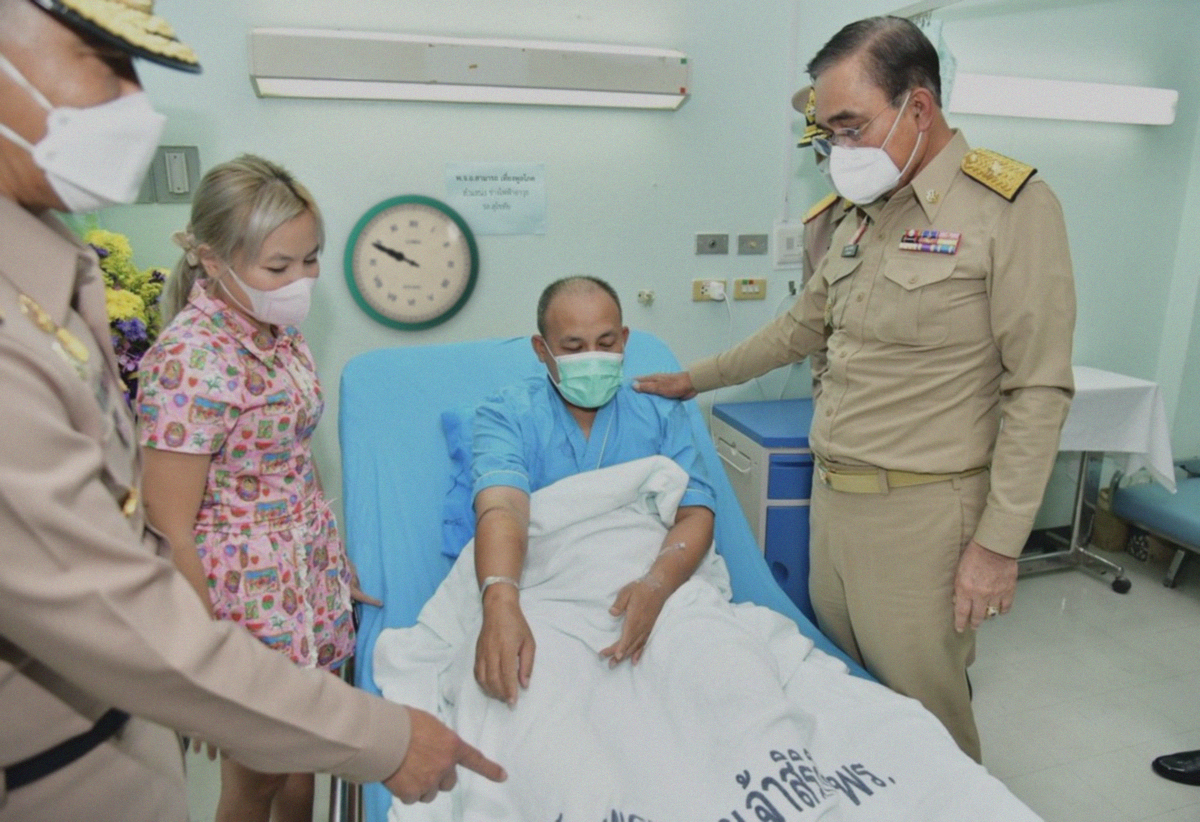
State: 9:49
